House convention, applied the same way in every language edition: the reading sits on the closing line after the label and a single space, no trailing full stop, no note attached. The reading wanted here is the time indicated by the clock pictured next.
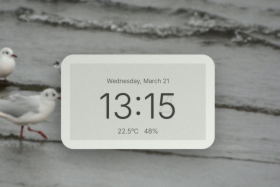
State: 13:15
